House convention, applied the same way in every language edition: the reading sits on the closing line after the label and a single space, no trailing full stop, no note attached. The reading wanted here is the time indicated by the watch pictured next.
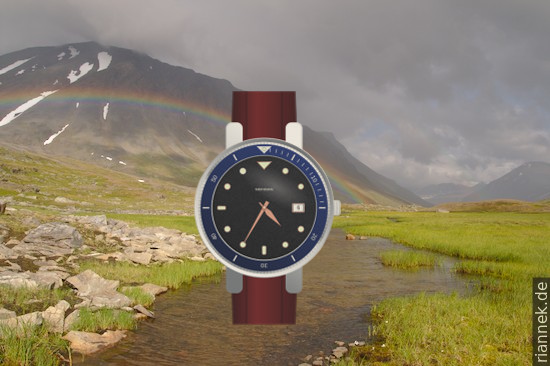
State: 4:35
